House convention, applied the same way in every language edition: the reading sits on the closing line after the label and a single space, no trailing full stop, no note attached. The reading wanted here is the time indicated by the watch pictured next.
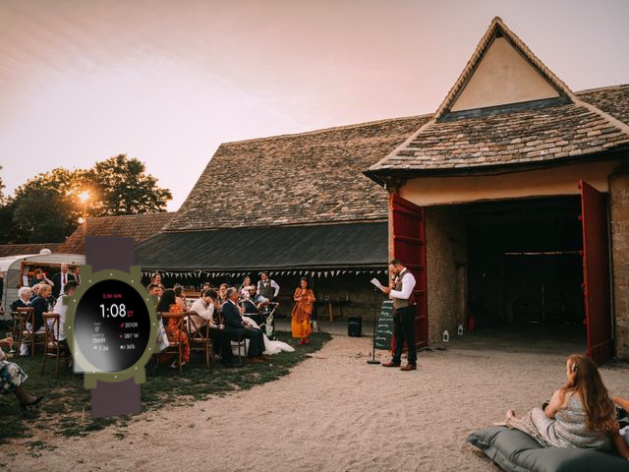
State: 1:08
